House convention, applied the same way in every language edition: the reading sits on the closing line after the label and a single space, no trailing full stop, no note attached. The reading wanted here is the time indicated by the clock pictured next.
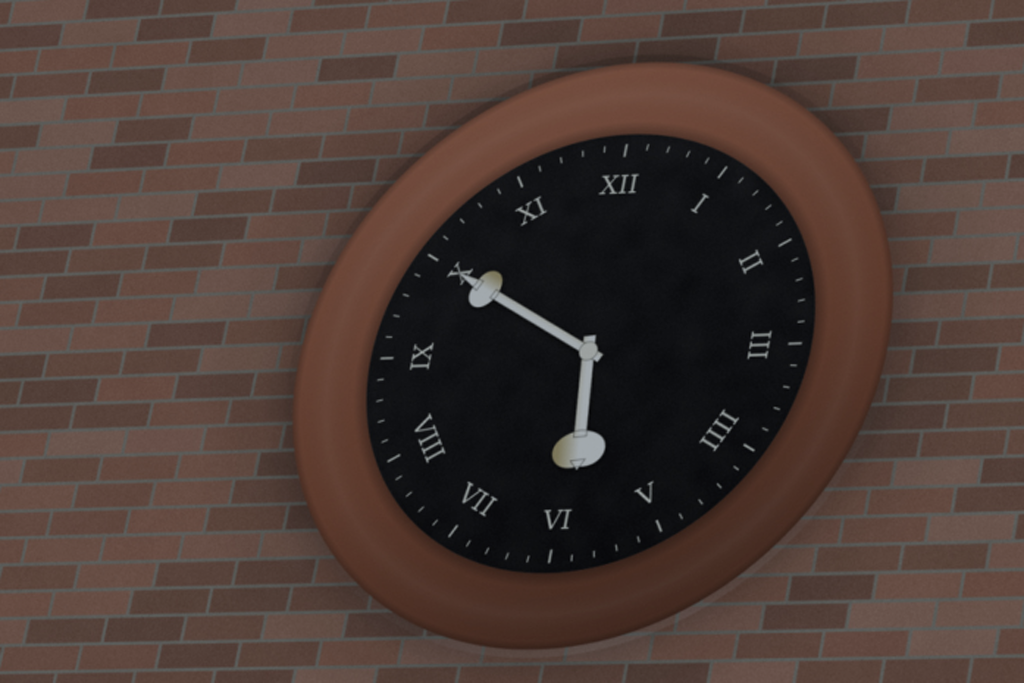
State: 5:50
